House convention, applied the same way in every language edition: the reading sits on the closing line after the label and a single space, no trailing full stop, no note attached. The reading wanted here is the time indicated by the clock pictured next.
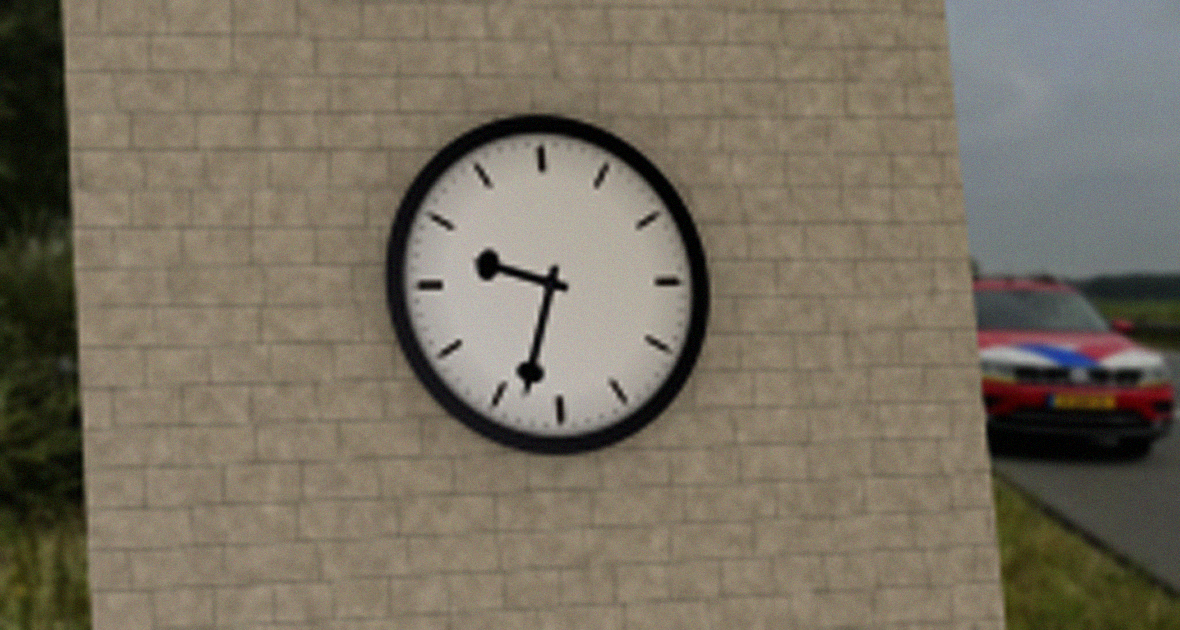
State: 9:33
